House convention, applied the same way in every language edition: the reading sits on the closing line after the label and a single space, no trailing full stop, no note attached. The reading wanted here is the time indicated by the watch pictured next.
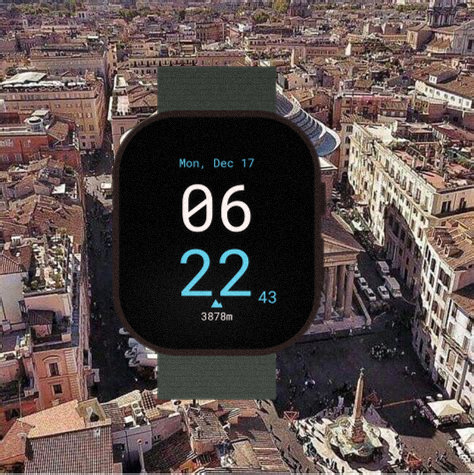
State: 6:22:43
